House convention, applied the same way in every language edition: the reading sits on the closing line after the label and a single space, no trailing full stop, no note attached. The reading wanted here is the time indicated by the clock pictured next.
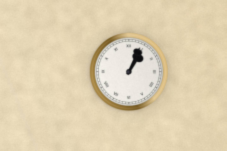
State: 1:04
